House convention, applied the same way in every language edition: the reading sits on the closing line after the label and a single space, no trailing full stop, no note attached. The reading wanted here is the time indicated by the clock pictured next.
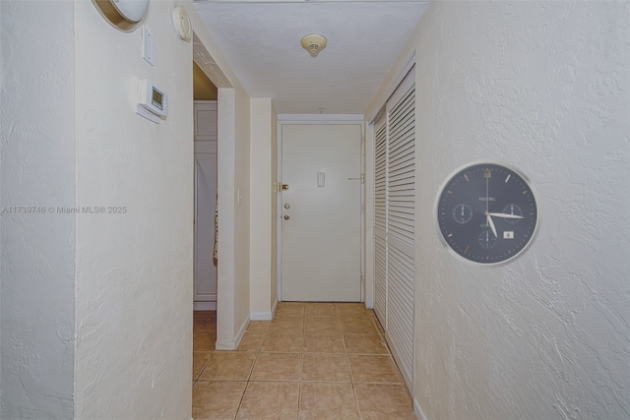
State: 5:16
